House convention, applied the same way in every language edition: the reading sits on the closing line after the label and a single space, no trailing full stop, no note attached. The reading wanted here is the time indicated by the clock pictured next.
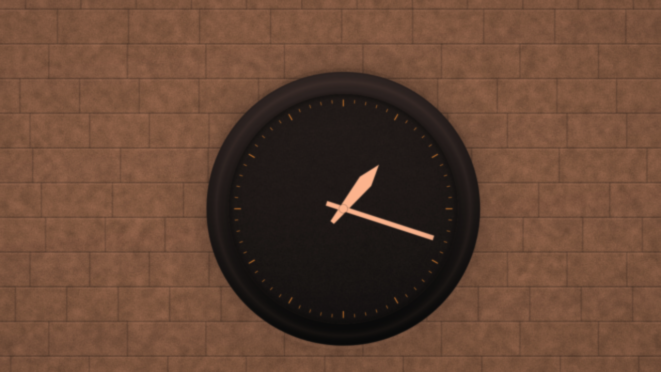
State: 1:18
